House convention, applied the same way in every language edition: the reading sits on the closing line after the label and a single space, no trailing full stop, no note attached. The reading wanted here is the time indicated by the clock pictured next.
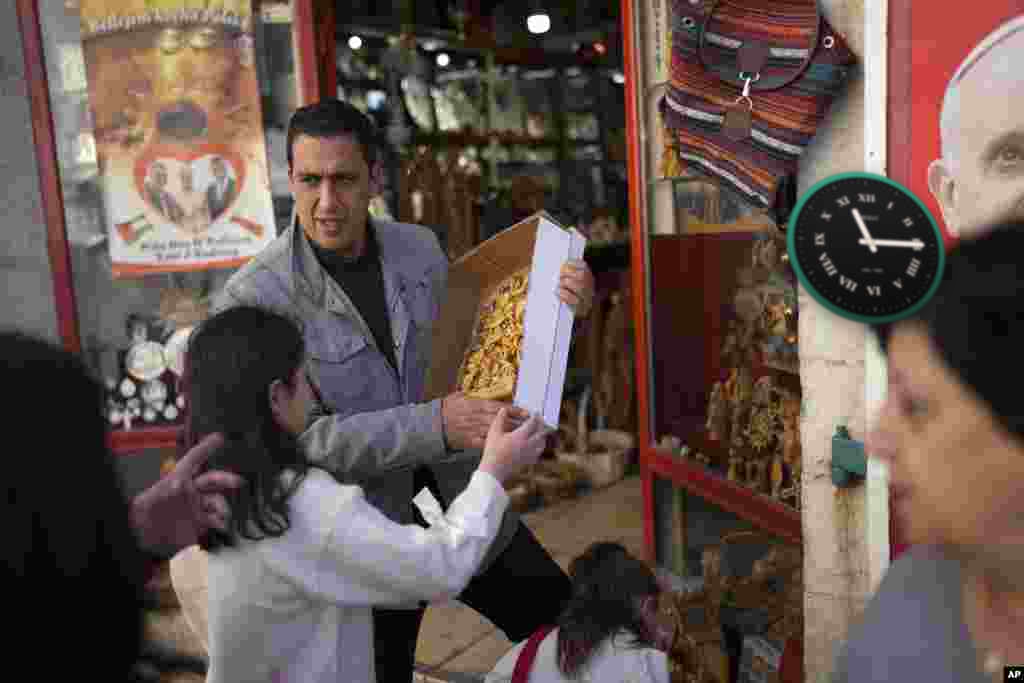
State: 11:15
